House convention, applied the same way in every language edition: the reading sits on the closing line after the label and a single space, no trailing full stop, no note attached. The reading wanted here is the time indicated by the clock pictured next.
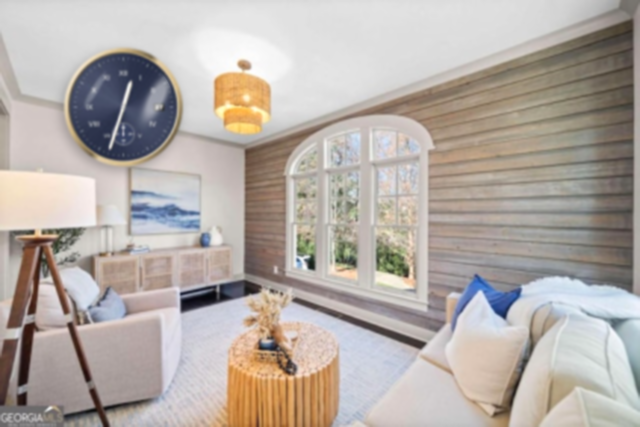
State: 12:33
